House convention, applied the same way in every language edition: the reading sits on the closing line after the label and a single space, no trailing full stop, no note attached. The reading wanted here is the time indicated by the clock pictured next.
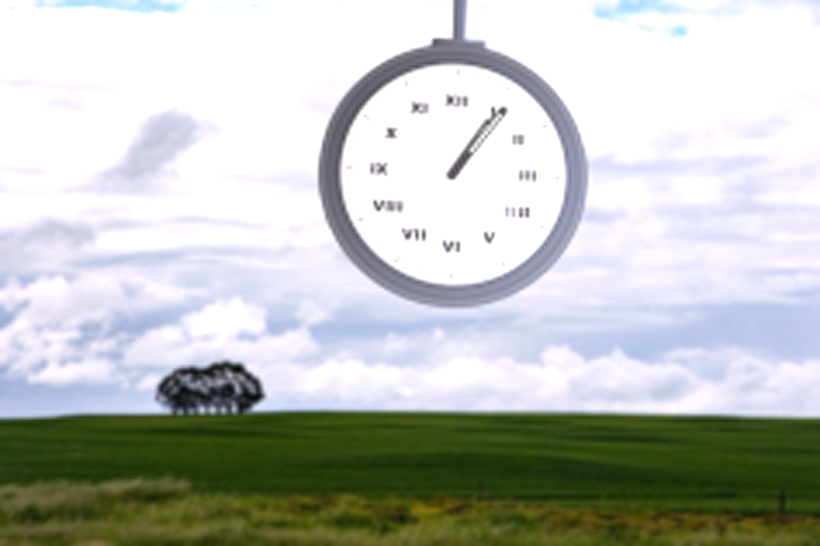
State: 1:06
